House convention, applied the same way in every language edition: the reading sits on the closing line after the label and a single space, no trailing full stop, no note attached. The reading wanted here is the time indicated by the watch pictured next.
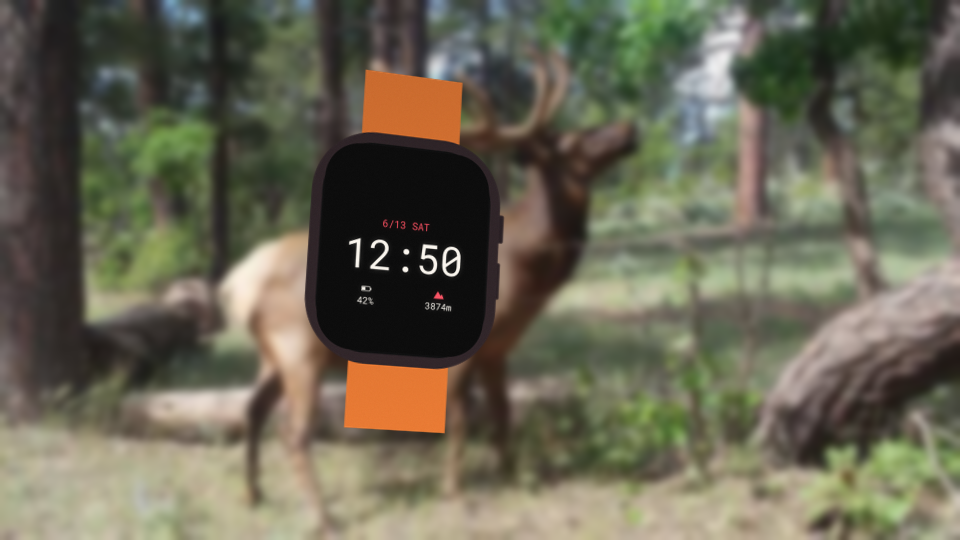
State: 12:50
